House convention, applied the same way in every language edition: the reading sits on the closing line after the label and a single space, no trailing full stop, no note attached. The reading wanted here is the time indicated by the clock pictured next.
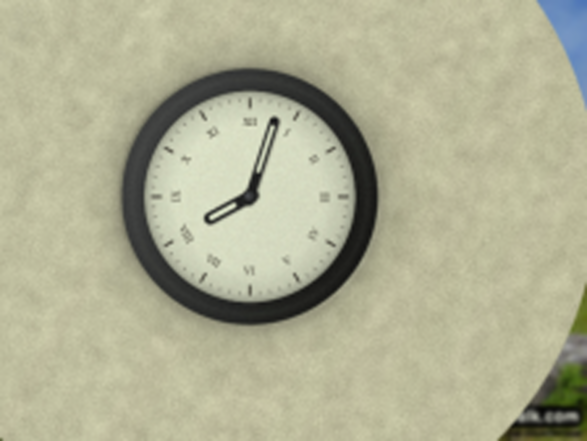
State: 8:03
